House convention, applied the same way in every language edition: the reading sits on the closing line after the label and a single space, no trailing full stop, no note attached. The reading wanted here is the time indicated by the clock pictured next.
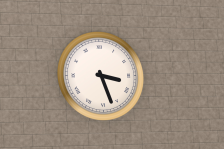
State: 3:27
